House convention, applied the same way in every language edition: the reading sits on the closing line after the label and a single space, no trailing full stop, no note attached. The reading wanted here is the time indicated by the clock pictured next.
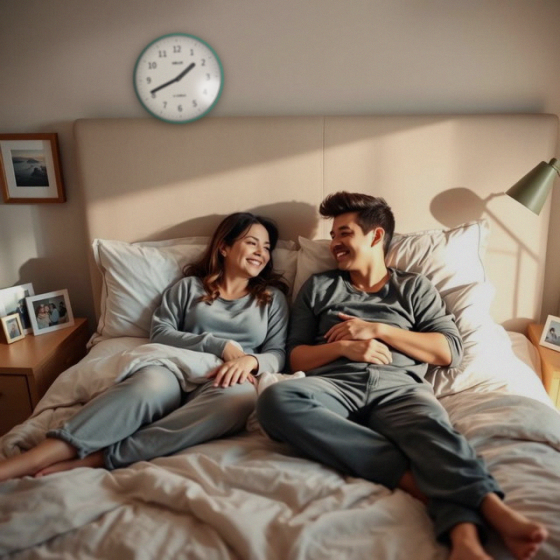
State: 1:41
